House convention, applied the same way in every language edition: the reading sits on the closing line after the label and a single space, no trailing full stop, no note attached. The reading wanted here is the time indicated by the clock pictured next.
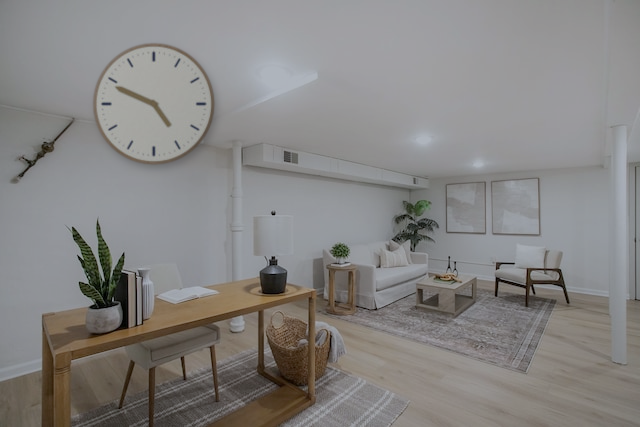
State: 4:49
